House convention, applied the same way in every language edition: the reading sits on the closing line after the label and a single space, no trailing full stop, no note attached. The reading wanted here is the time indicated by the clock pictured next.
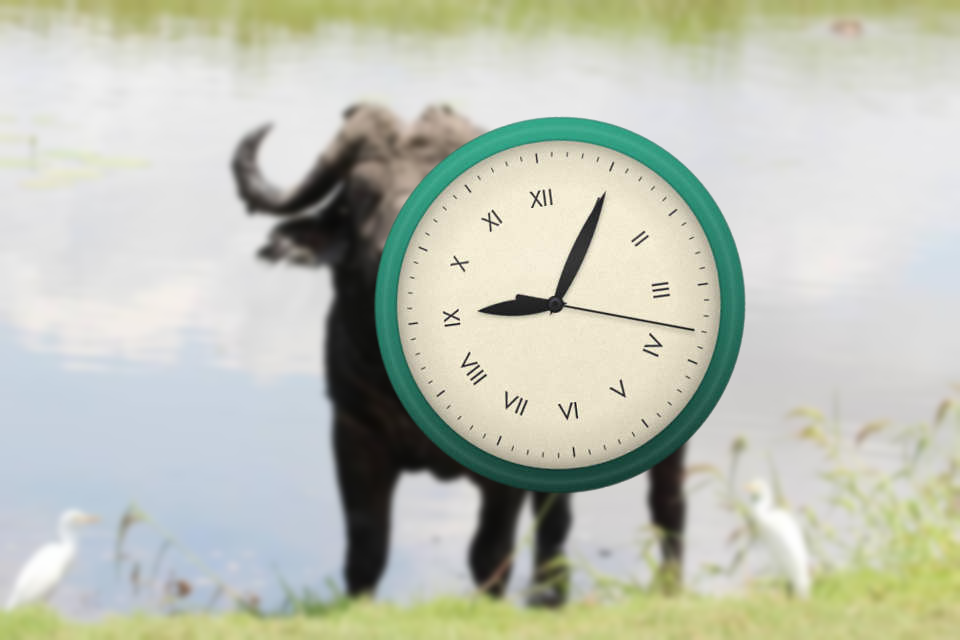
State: 9:05:18
